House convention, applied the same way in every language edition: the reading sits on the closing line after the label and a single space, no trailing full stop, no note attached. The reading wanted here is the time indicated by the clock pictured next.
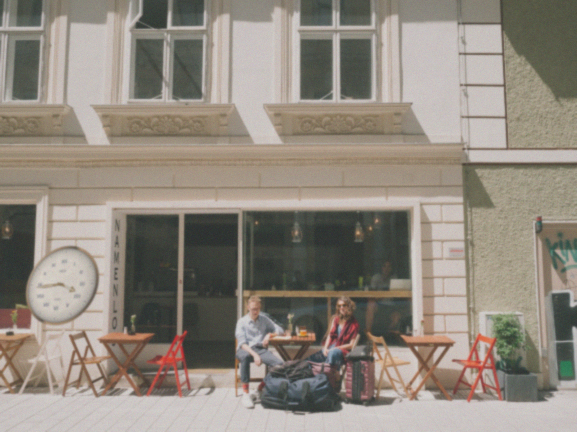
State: 3:44
